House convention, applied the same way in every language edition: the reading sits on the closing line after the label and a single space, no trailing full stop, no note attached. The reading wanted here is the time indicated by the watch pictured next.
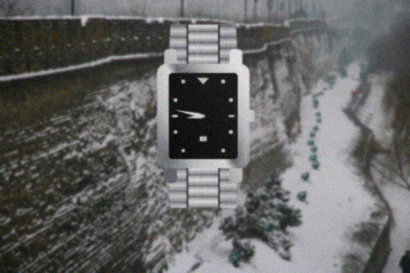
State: 8:47
